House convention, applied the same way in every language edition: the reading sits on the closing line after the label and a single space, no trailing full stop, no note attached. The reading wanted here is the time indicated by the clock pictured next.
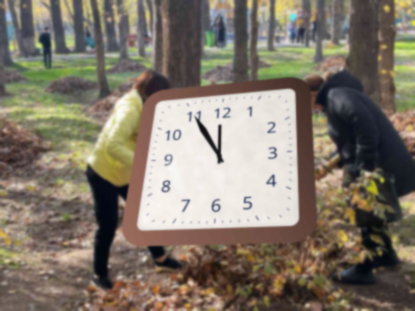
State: 11:55
